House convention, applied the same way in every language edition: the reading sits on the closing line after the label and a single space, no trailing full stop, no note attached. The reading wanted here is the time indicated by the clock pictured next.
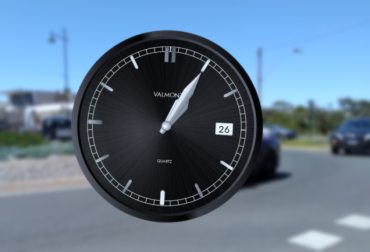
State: 1:05
